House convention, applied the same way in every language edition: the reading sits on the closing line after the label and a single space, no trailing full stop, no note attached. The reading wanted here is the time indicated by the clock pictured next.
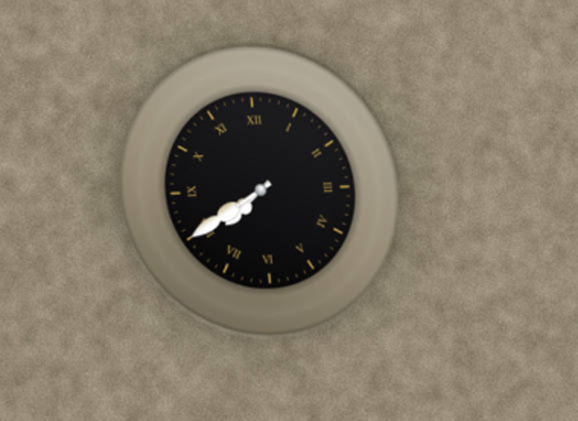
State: 7:40
